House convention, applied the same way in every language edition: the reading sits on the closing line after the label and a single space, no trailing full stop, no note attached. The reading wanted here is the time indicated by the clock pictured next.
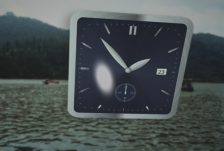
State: 1:53
